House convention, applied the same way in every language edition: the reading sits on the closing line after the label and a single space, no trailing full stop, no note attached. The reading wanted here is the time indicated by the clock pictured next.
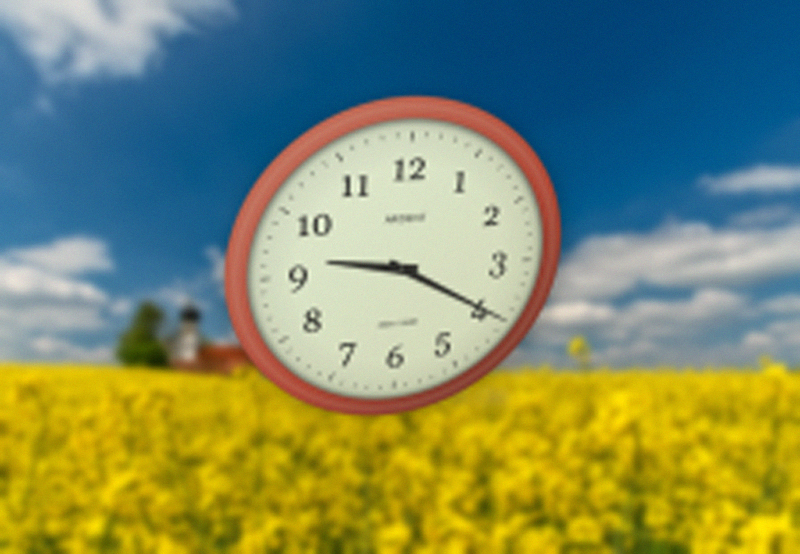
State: 9:20
